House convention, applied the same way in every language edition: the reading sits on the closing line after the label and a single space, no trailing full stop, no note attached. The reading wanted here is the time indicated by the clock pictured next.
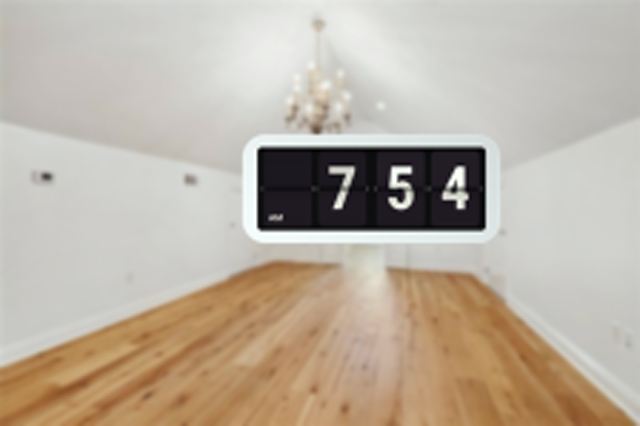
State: 7:54
